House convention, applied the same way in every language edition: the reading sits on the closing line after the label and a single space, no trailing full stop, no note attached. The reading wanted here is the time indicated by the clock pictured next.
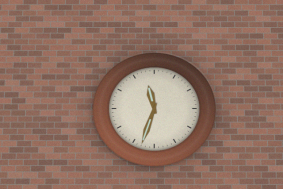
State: 11:33
